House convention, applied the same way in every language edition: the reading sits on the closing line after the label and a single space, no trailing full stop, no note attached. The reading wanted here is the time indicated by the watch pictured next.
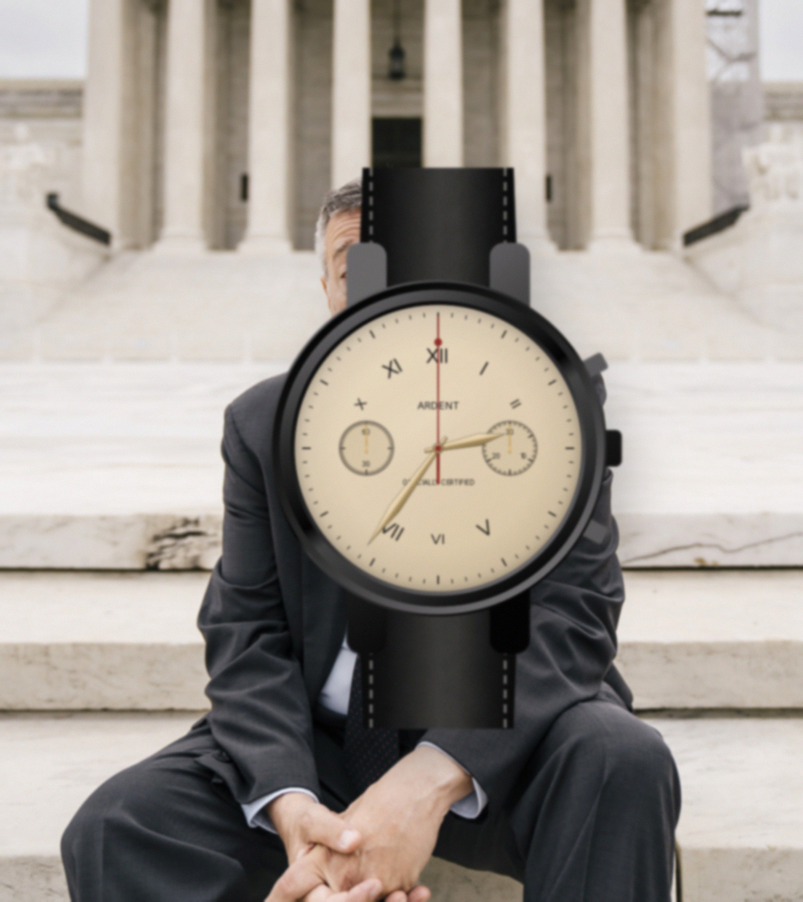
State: 2:36
